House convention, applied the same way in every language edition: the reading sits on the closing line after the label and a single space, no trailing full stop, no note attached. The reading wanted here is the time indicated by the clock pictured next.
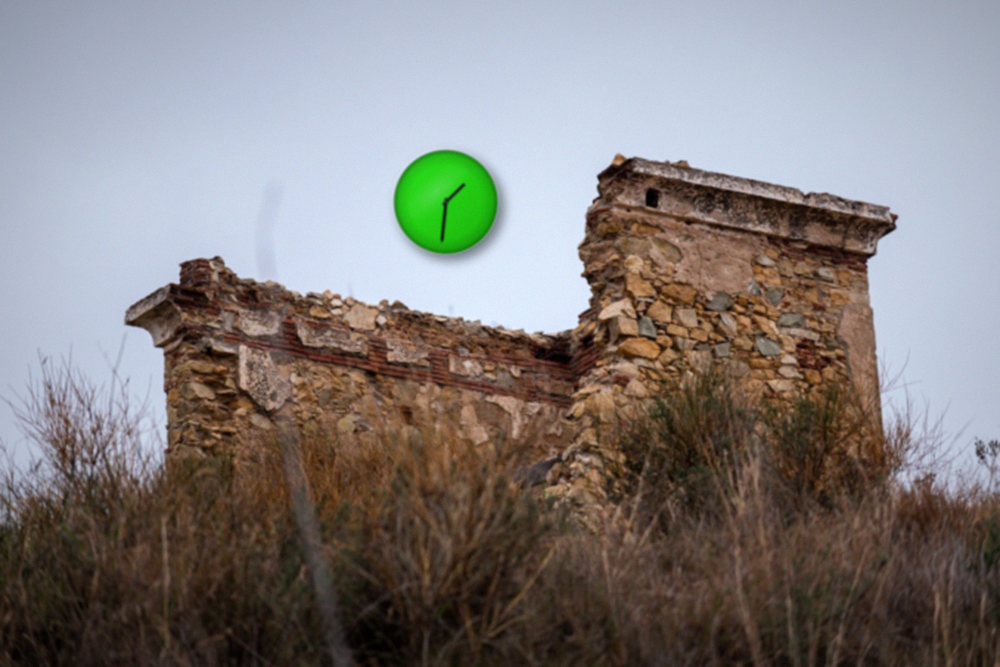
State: 1:31
